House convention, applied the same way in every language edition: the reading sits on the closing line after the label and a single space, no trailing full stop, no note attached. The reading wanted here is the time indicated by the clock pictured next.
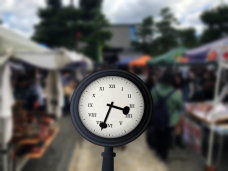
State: 3:33
